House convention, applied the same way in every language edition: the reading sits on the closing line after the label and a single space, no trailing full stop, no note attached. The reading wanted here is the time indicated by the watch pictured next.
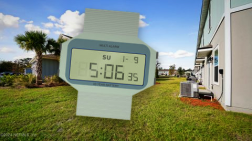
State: 5:06:35
